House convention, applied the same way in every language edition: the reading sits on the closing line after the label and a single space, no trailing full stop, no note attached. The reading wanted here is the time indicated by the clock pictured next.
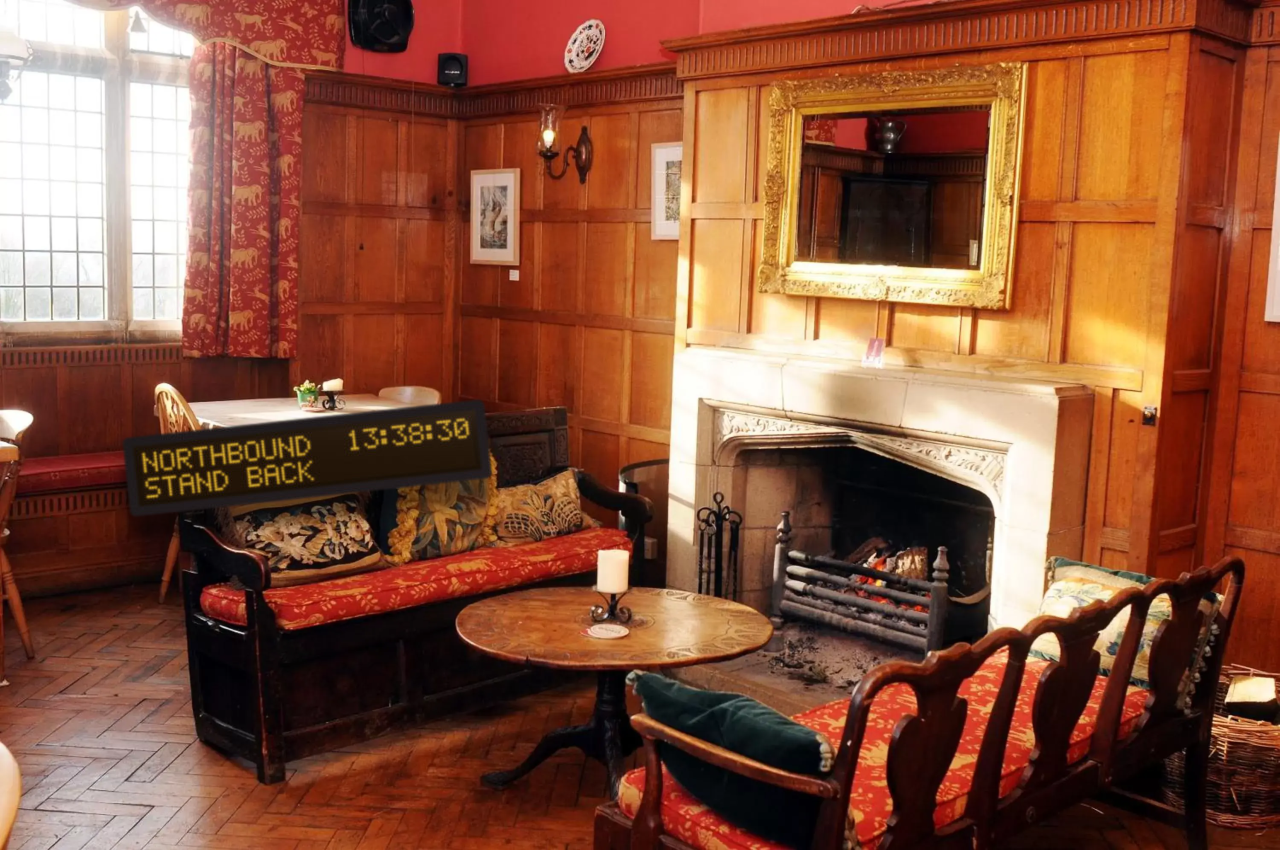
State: 13:38:30
